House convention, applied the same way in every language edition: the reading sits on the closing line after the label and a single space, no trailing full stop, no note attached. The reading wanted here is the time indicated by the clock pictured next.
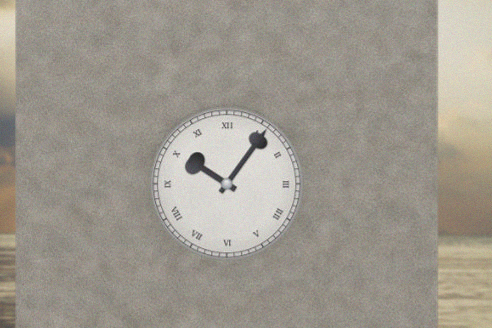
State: 10:06
